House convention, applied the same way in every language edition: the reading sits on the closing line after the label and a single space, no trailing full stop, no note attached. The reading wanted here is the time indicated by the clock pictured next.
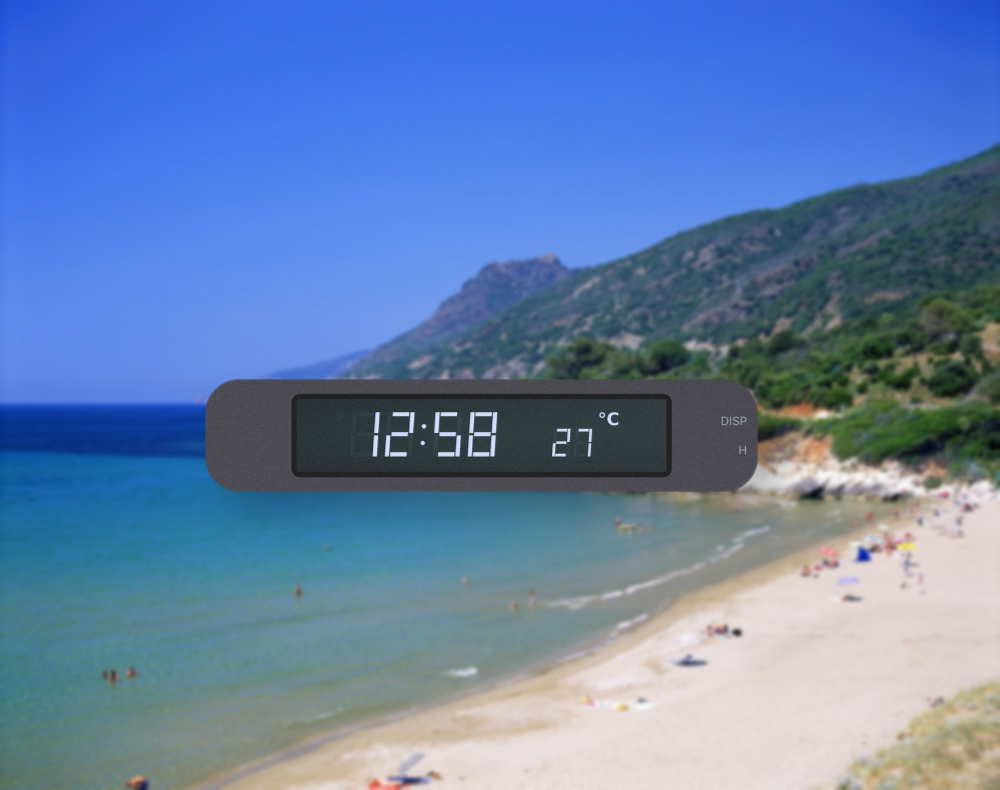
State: 12:58
